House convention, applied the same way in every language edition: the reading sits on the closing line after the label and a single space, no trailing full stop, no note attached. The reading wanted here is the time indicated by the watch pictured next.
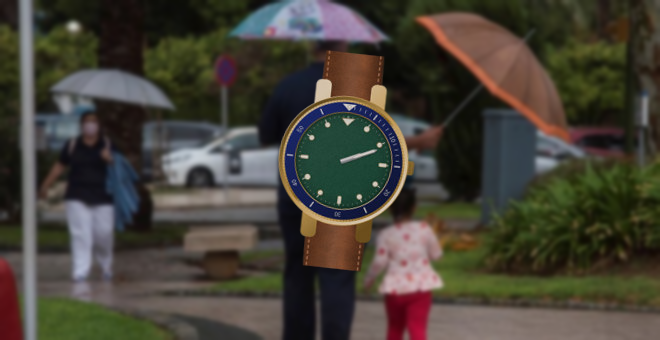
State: 2:11
